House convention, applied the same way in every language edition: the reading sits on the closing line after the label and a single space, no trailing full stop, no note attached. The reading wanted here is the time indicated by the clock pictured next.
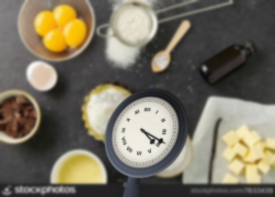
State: 4:19
